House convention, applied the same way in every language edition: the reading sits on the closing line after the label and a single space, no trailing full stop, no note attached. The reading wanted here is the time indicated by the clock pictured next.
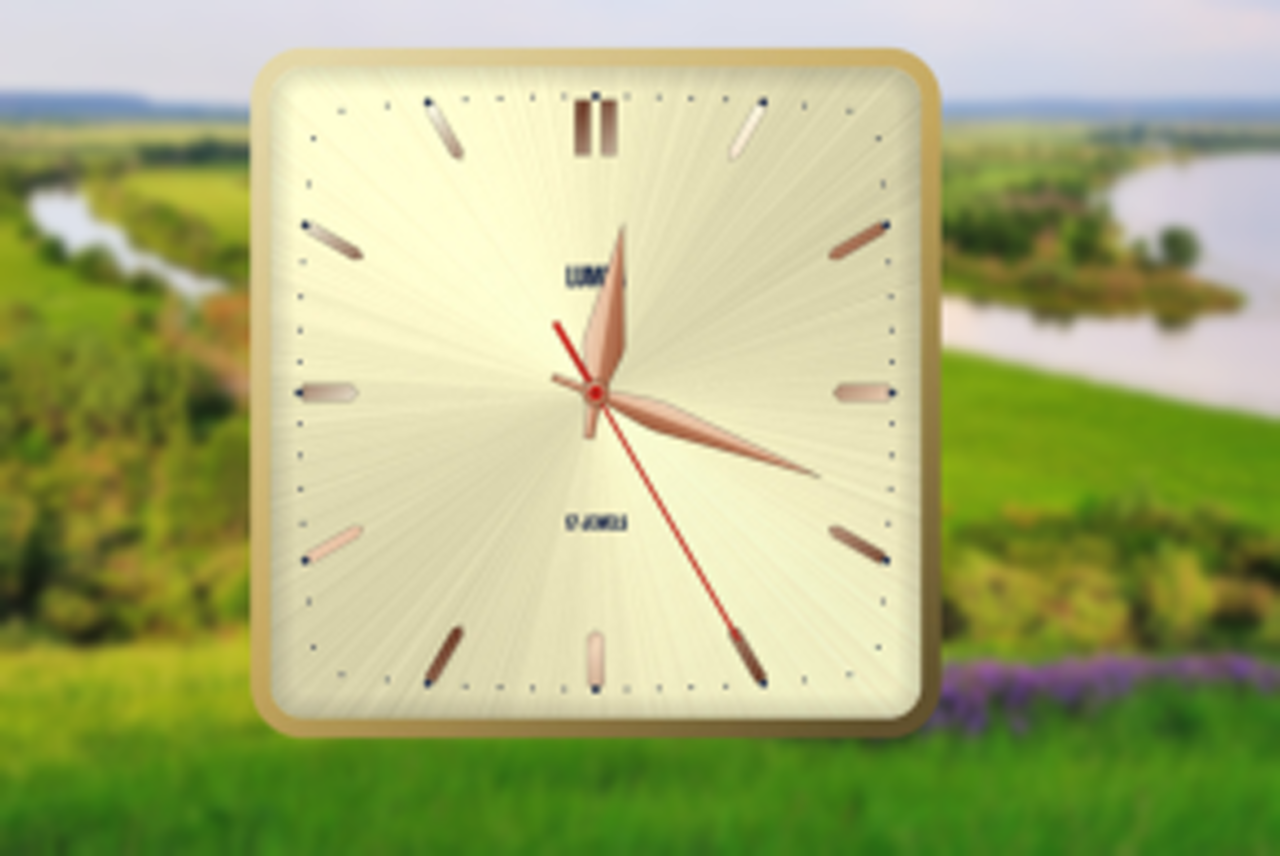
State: 12:18:25
